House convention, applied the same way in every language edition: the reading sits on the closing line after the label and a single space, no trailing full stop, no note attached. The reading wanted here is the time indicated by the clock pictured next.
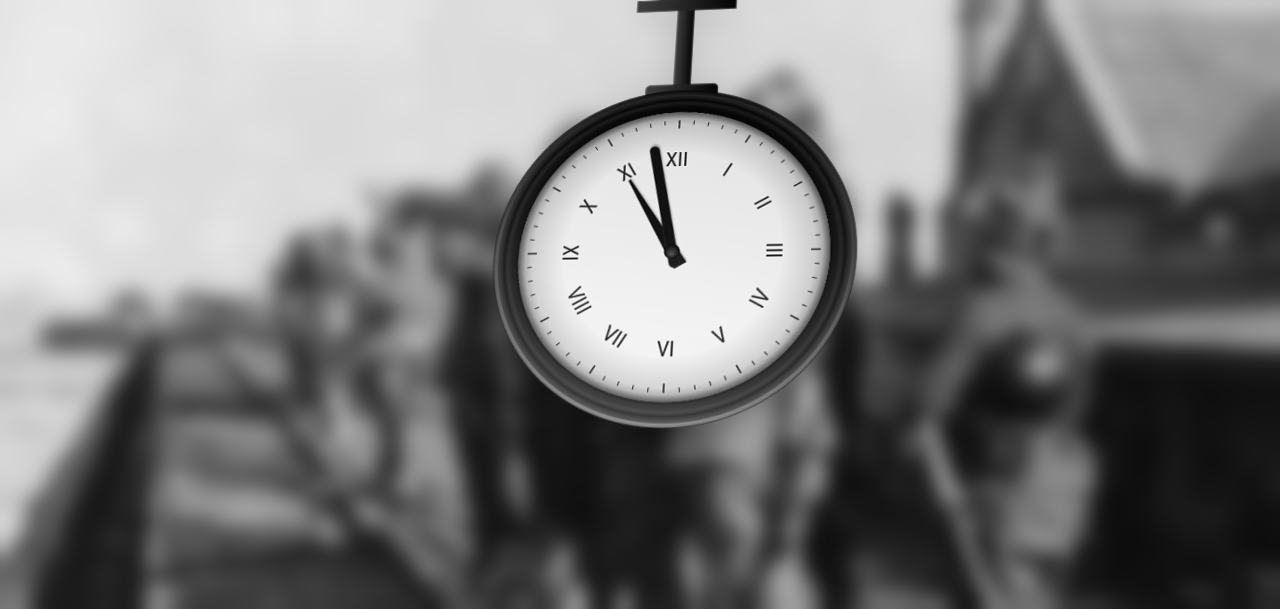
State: 10:58
